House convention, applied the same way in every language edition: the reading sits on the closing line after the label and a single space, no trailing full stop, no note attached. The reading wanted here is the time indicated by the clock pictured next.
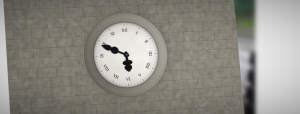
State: 5:49
